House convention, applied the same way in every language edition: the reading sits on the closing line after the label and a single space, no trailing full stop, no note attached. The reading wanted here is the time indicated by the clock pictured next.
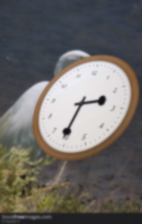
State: 2:31
